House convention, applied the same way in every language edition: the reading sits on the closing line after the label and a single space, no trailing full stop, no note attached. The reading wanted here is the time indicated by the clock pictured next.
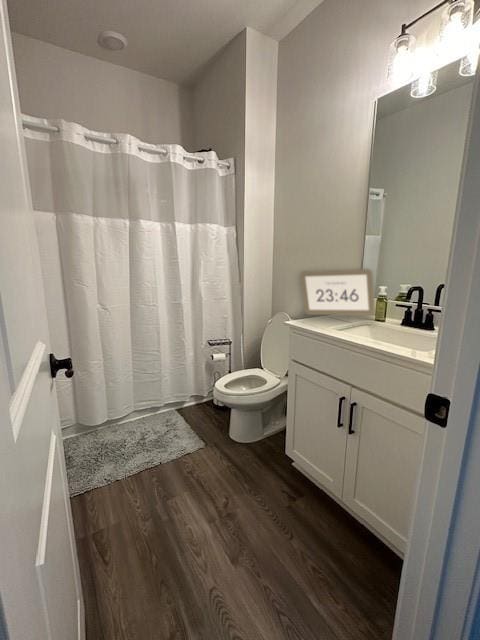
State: 23:46
